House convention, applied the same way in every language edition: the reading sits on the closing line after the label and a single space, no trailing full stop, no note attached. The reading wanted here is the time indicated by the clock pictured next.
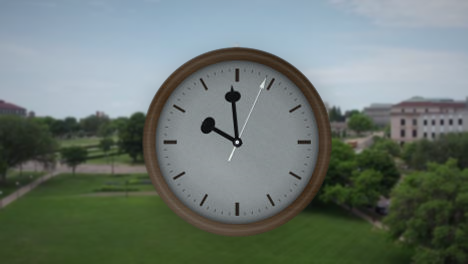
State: 9:59:04
